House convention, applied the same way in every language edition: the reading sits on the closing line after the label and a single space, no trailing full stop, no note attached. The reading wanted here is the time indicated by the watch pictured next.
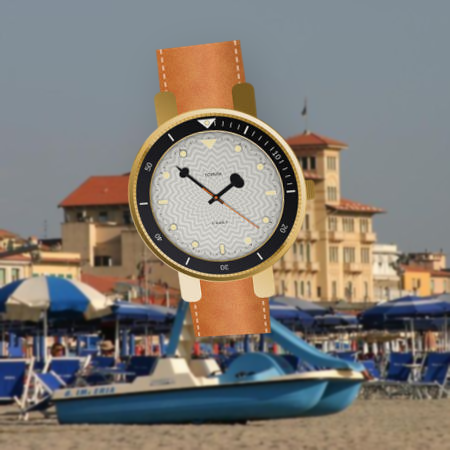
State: 1:52:22
